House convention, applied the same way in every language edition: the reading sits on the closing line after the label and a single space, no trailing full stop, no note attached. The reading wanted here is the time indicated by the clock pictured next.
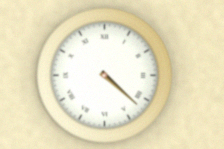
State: 4:22
